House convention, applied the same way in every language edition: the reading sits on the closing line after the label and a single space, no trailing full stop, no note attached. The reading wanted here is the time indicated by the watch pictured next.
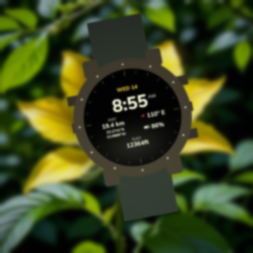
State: 8:55
